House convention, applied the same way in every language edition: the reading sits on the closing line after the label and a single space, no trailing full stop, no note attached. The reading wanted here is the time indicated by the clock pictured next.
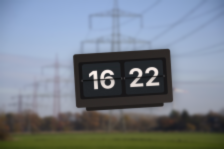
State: 16:22
